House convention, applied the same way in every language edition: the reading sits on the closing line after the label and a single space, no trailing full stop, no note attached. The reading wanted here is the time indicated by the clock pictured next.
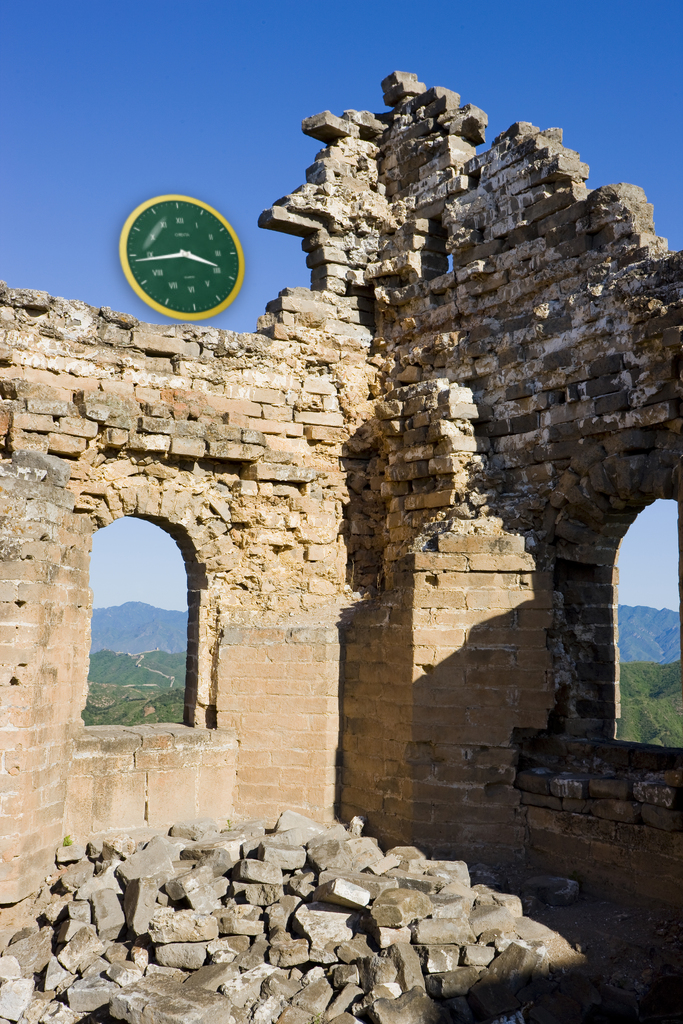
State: 3:44
